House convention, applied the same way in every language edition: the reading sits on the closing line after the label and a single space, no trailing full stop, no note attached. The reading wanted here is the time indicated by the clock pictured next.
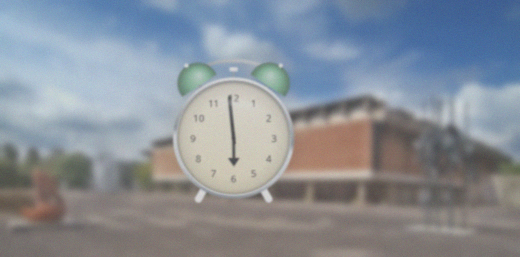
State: 5:59
